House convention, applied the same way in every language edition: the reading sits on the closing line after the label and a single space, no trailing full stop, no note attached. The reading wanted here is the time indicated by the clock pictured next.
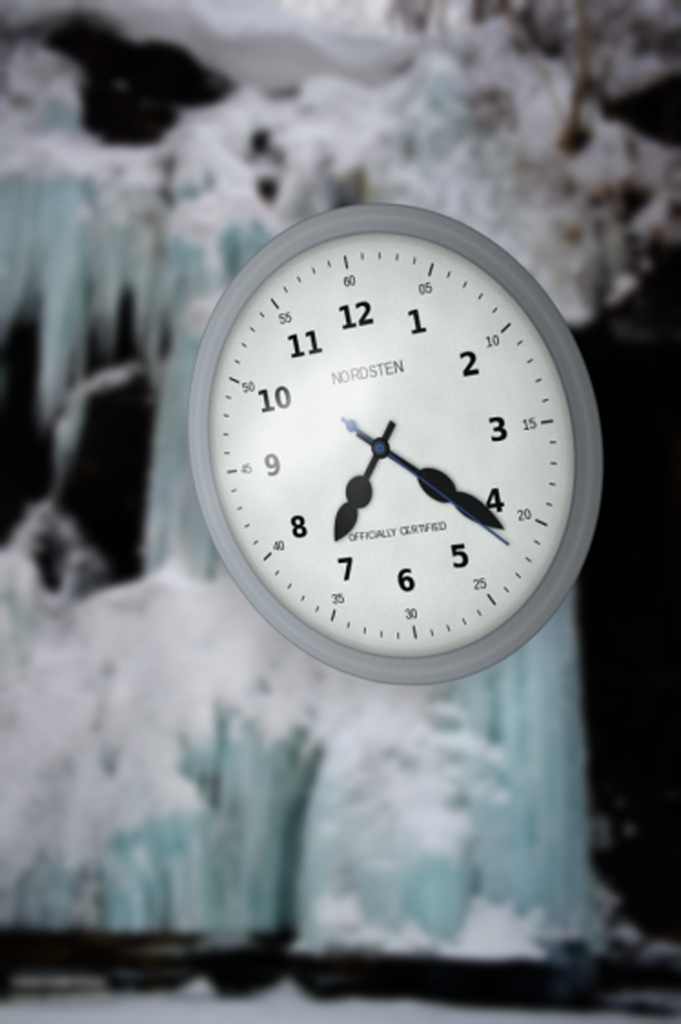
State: 7:21:22
